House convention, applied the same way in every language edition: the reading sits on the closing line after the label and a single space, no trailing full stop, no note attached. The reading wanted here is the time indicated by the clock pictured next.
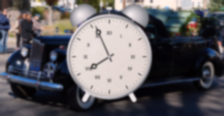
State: 7:56
